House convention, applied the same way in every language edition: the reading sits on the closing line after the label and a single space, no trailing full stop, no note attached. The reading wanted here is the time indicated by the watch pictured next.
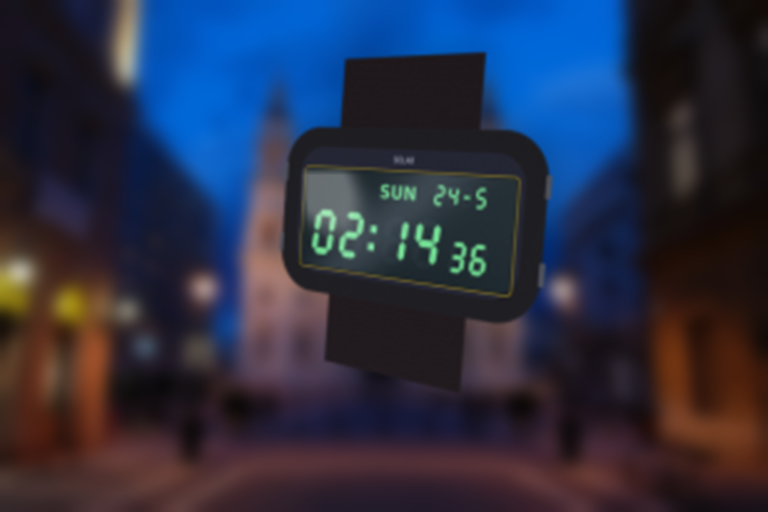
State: 2:14:36
